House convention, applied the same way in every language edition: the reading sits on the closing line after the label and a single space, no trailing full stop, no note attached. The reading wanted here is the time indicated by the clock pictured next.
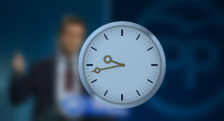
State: 9:43
